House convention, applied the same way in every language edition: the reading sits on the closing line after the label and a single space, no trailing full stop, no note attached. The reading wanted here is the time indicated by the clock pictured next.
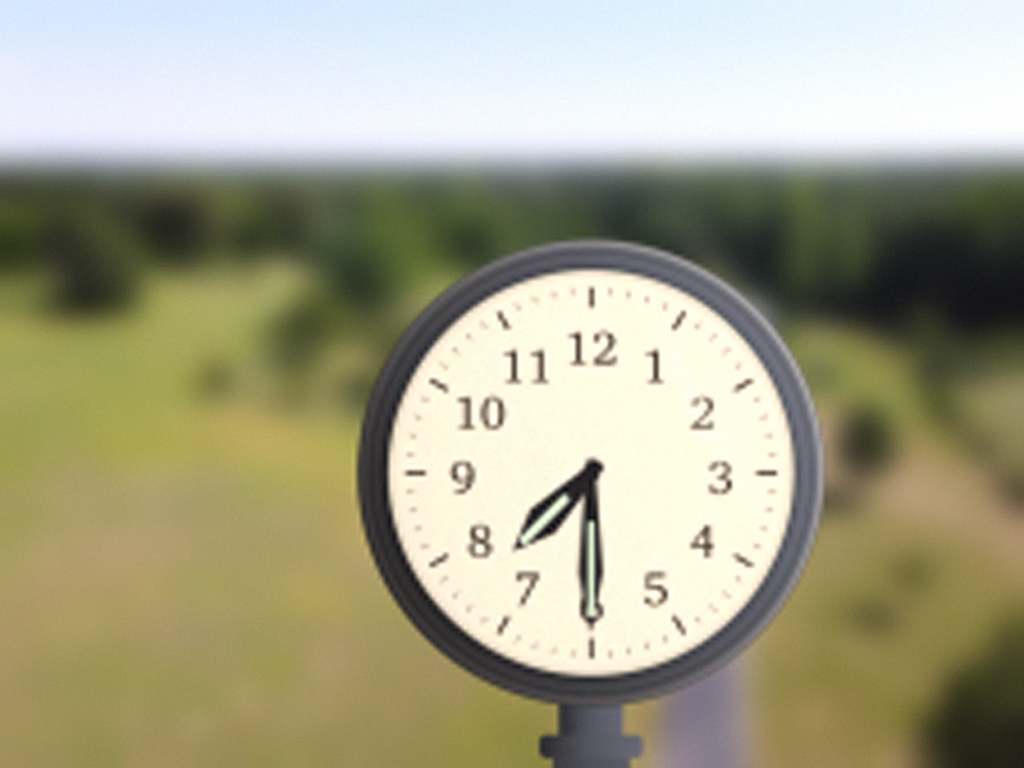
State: 7:30
